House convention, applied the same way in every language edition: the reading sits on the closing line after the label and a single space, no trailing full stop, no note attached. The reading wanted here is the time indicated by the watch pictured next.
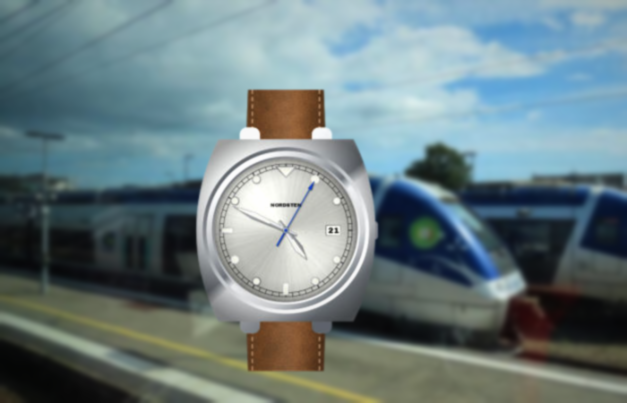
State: 4:49:05
